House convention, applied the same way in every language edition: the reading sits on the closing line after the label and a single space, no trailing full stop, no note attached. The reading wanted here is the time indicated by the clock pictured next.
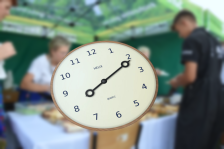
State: 8:11
